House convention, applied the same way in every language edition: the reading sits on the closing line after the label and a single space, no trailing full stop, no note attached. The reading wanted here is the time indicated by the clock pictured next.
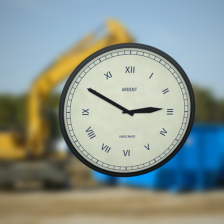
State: 2:50
